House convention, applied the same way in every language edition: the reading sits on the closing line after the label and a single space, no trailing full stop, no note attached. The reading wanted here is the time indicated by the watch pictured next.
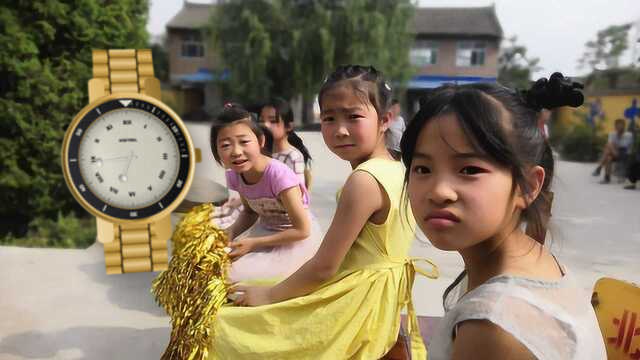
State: 6:44
